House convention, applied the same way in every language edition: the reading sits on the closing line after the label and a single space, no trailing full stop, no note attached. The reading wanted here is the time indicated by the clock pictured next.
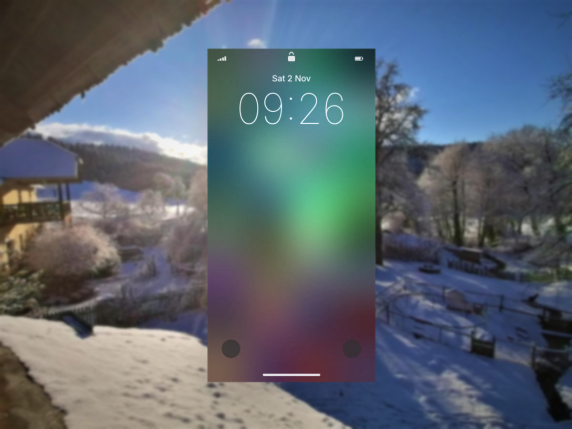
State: 9:26
